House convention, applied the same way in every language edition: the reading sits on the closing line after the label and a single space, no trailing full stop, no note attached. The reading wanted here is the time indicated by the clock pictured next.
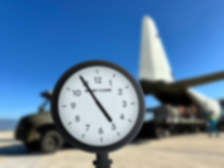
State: 4:55
